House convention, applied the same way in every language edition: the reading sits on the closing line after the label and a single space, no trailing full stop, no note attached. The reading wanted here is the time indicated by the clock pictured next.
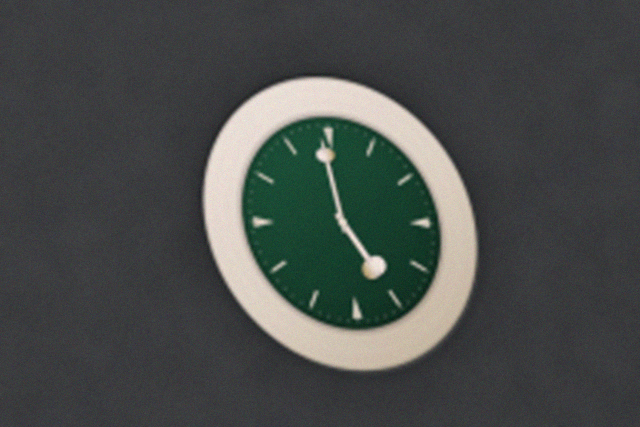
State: 4:59
